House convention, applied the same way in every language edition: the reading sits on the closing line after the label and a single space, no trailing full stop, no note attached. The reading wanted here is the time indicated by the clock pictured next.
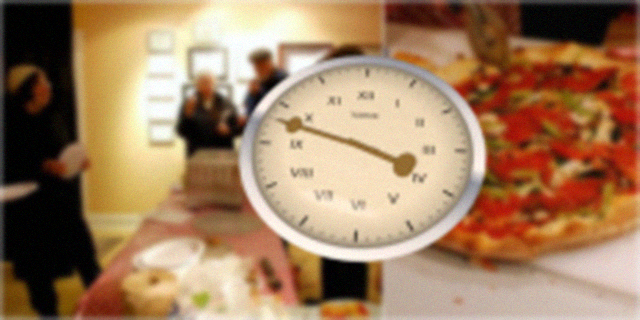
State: 3:48
